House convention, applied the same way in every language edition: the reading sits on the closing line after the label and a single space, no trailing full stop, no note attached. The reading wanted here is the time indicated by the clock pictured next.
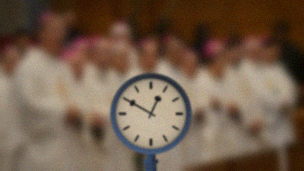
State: 12:50
